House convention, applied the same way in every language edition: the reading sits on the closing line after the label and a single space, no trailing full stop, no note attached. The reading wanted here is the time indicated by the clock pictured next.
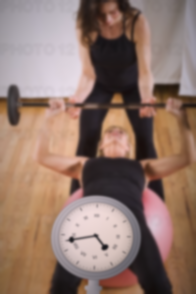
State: 4:43
